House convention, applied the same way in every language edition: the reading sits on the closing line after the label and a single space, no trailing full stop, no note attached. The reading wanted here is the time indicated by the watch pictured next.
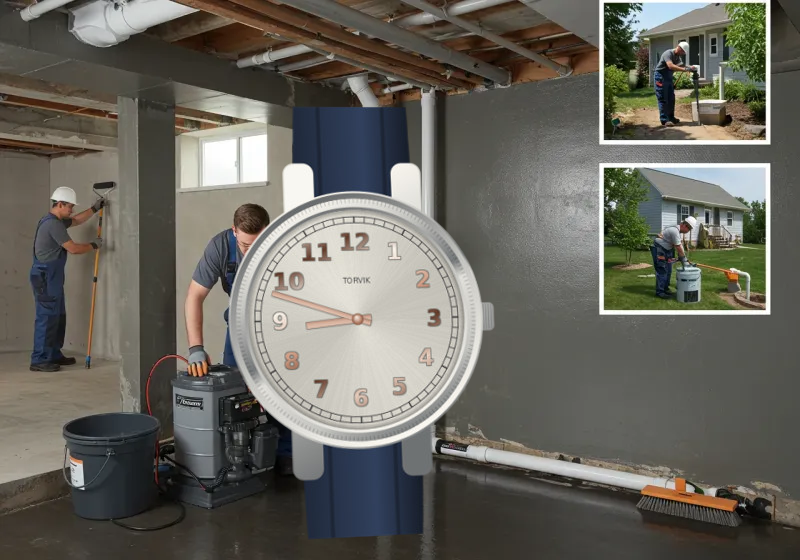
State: 8:48
